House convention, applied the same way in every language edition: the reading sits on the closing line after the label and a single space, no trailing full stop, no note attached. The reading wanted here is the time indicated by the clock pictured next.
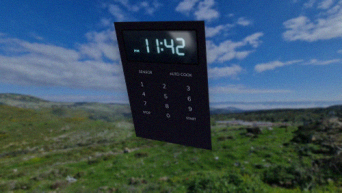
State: 11:42
